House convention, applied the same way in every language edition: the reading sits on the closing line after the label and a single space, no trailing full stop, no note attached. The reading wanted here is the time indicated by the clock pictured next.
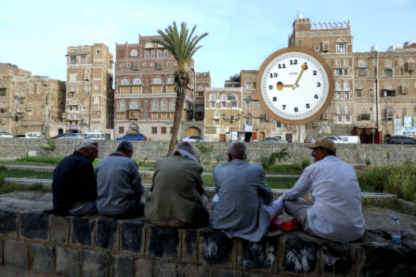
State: 9:05
